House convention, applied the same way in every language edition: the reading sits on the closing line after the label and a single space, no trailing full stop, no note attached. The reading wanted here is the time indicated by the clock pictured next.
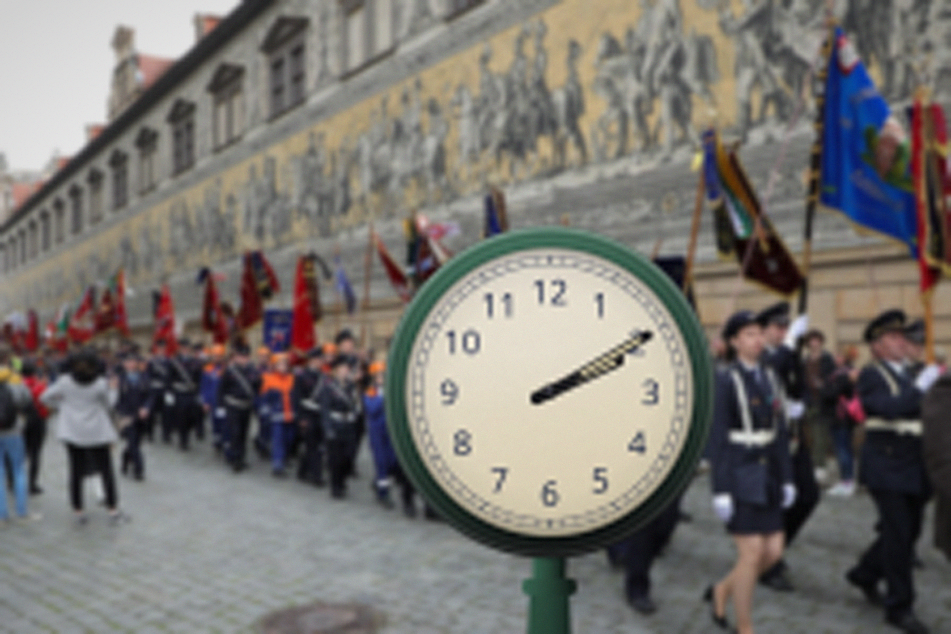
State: 2:10
